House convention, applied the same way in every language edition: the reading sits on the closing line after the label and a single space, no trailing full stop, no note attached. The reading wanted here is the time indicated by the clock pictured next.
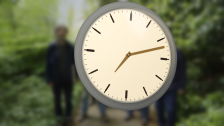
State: 7:12
